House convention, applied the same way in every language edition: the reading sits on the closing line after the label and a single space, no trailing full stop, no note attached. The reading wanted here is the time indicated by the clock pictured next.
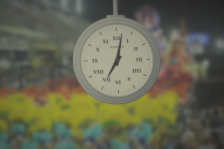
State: 7:02
